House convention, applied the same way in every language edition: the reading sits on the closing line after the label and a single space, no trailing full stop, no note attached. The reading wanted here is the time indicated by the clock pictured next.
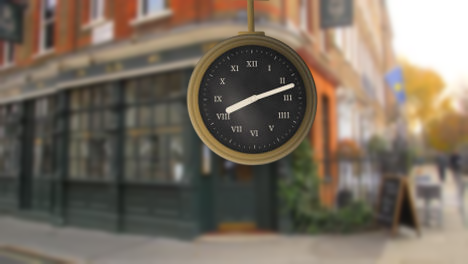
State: 8:12
